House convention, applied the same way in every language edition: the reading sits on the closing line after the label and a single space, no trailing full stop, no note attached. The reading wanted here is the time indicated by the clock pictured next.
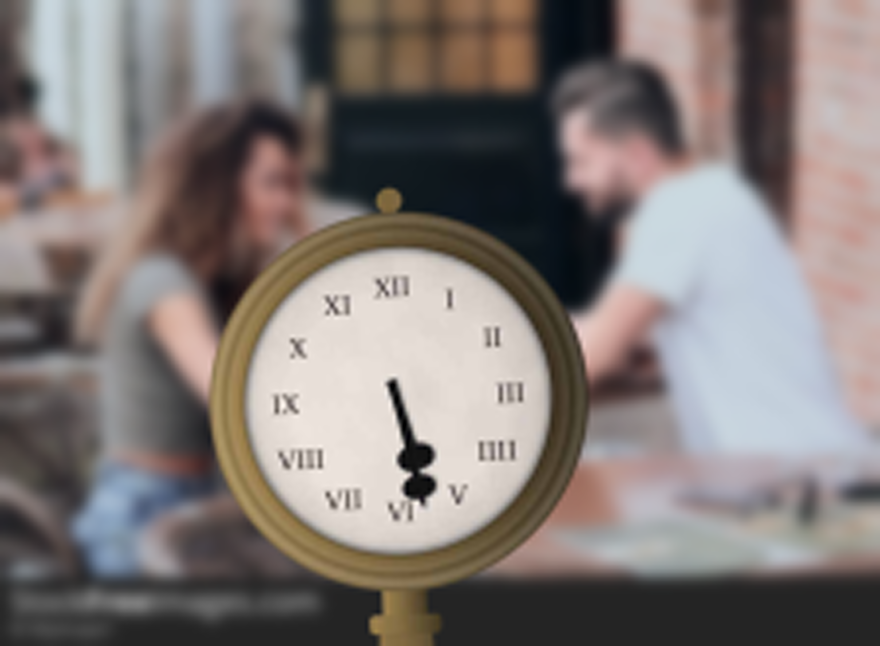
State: 5:28
